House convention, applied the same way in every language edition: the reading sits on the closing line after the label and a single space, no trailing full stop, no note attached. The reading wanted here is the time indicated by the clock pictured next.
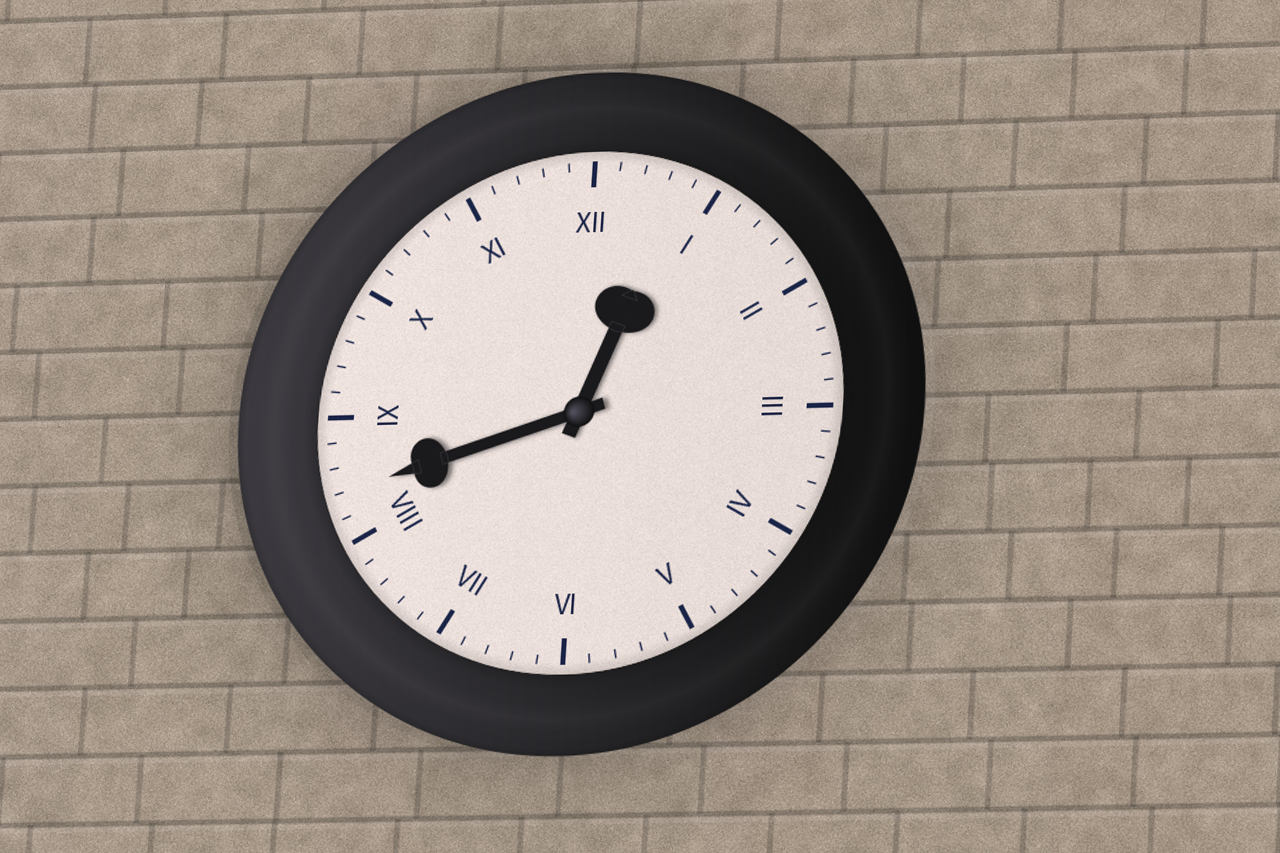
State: 12:42
